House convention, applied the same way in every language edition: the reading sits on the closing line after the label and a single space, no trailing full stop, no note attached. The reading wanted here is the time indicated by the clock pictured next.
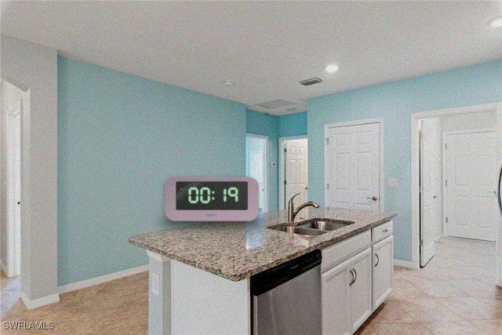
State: 0:19
